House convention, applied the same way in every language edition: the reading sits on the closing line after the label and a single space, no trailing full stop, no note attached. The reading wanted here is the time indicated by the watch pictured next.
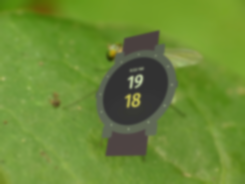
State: 19:18
